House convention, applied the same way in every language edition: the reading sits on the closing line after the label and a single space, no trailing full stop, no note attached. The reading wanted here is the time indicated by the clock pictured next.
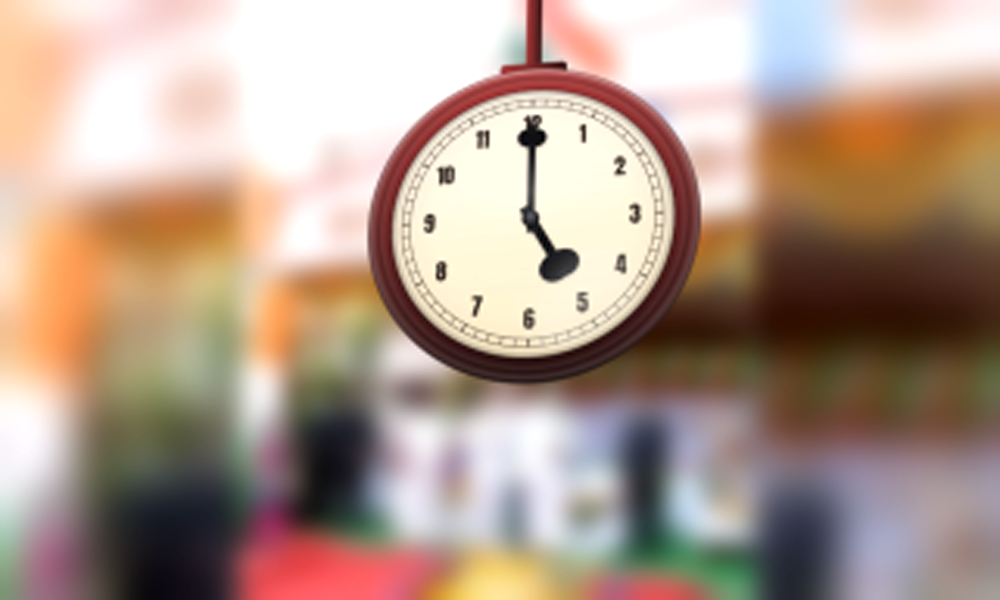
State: 5:00
